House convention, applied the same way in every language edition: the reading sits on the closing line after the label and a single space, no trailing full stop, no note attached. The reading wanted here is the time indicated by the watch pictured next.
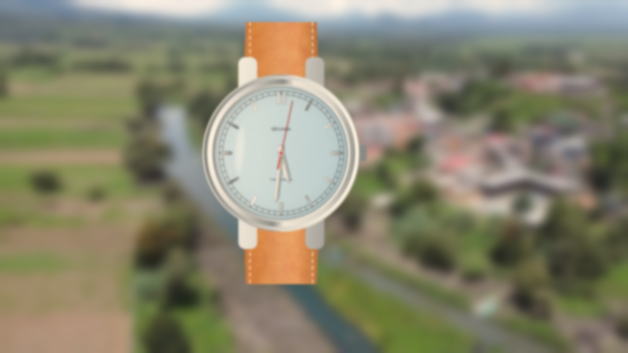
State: 5:31:02
